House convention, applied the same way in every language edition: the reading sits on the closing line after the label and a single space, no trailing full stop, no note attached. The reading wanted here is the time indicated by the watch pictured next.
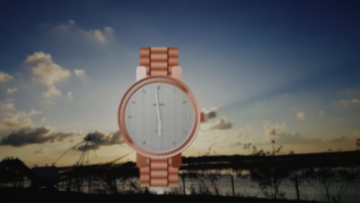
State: 5:59
